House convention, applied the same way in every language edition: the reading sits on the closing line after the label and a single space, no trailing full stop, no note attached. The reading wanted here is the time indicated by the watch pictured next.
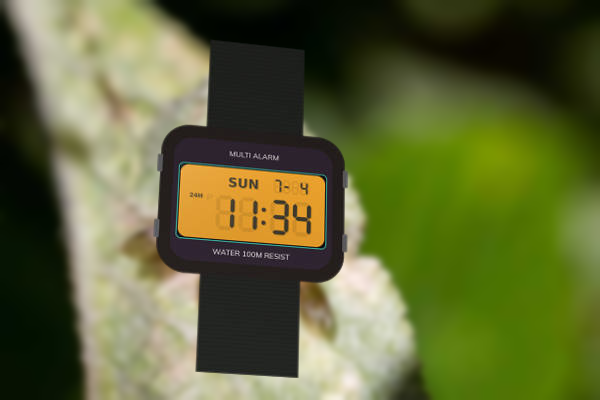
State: 11:34
